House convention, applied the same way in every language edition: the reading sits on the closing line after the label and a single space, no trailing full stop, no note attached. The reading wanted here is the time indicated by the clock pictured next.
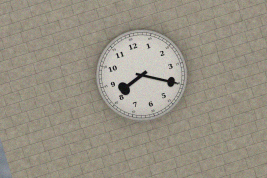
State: 8:20
